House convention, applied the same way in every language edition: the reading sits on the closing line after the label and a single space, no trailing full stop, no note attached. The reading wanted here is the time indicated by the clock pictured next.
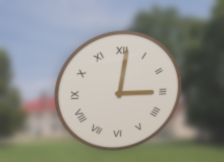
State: 3:01
